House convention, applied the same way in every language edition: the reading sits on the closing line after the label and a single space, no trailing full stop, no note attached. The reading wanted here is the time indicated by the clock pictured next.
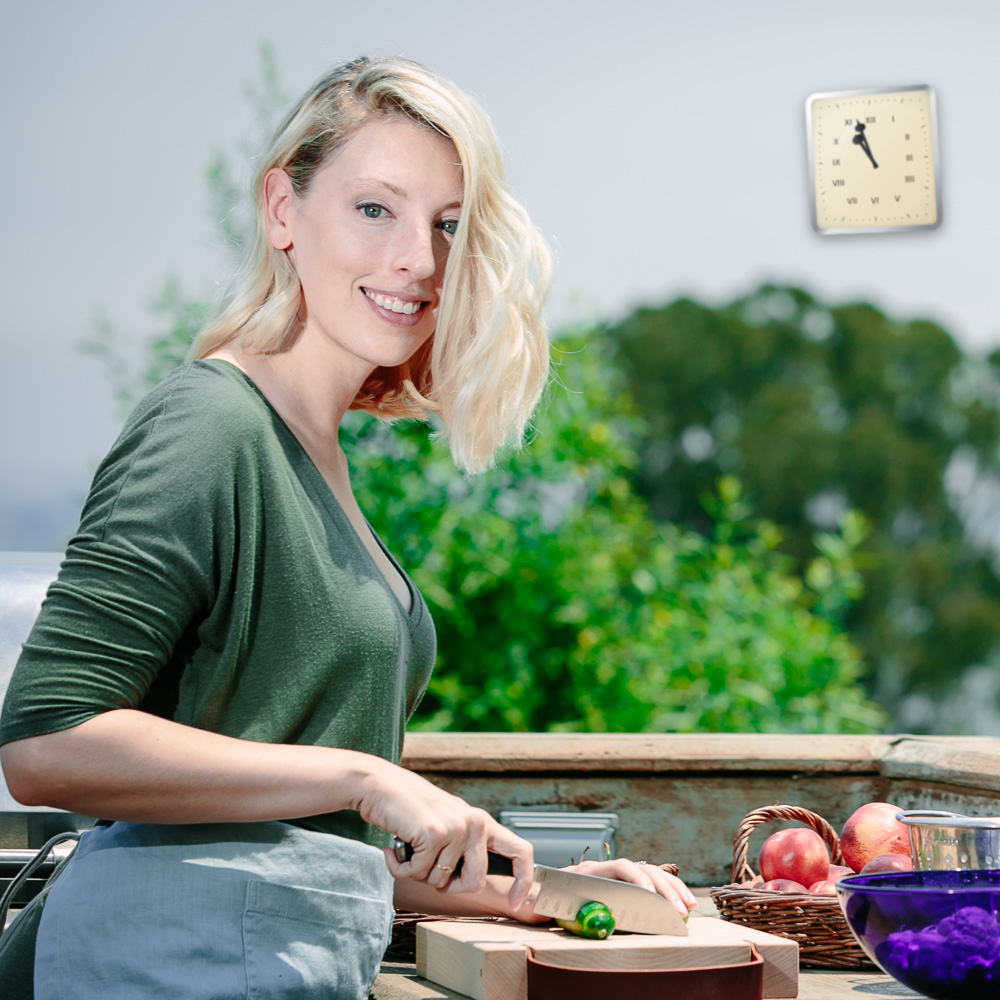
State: 10:57
